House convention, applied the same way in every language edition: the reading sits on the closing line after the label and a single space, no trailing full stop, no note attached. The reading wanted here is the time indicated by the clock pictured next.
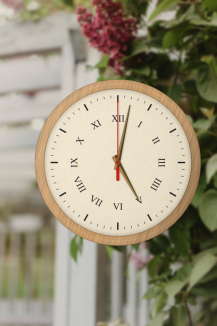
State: 5:02:00
